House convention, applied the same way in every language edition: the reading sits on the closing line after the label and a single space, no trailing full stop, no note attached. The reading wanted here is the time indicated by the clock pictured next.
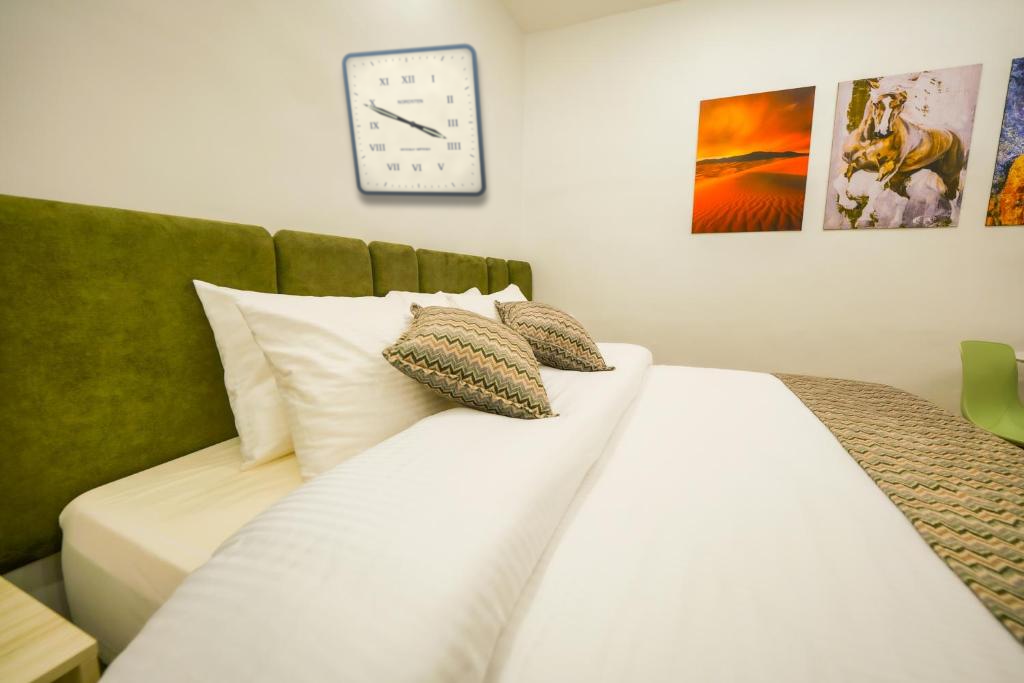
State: 3:49
